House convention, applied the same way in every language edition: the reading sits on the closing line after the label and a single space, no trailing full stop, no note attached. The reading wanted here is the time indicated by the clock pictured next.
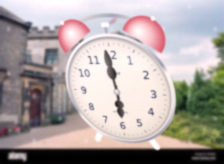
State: 5:59
